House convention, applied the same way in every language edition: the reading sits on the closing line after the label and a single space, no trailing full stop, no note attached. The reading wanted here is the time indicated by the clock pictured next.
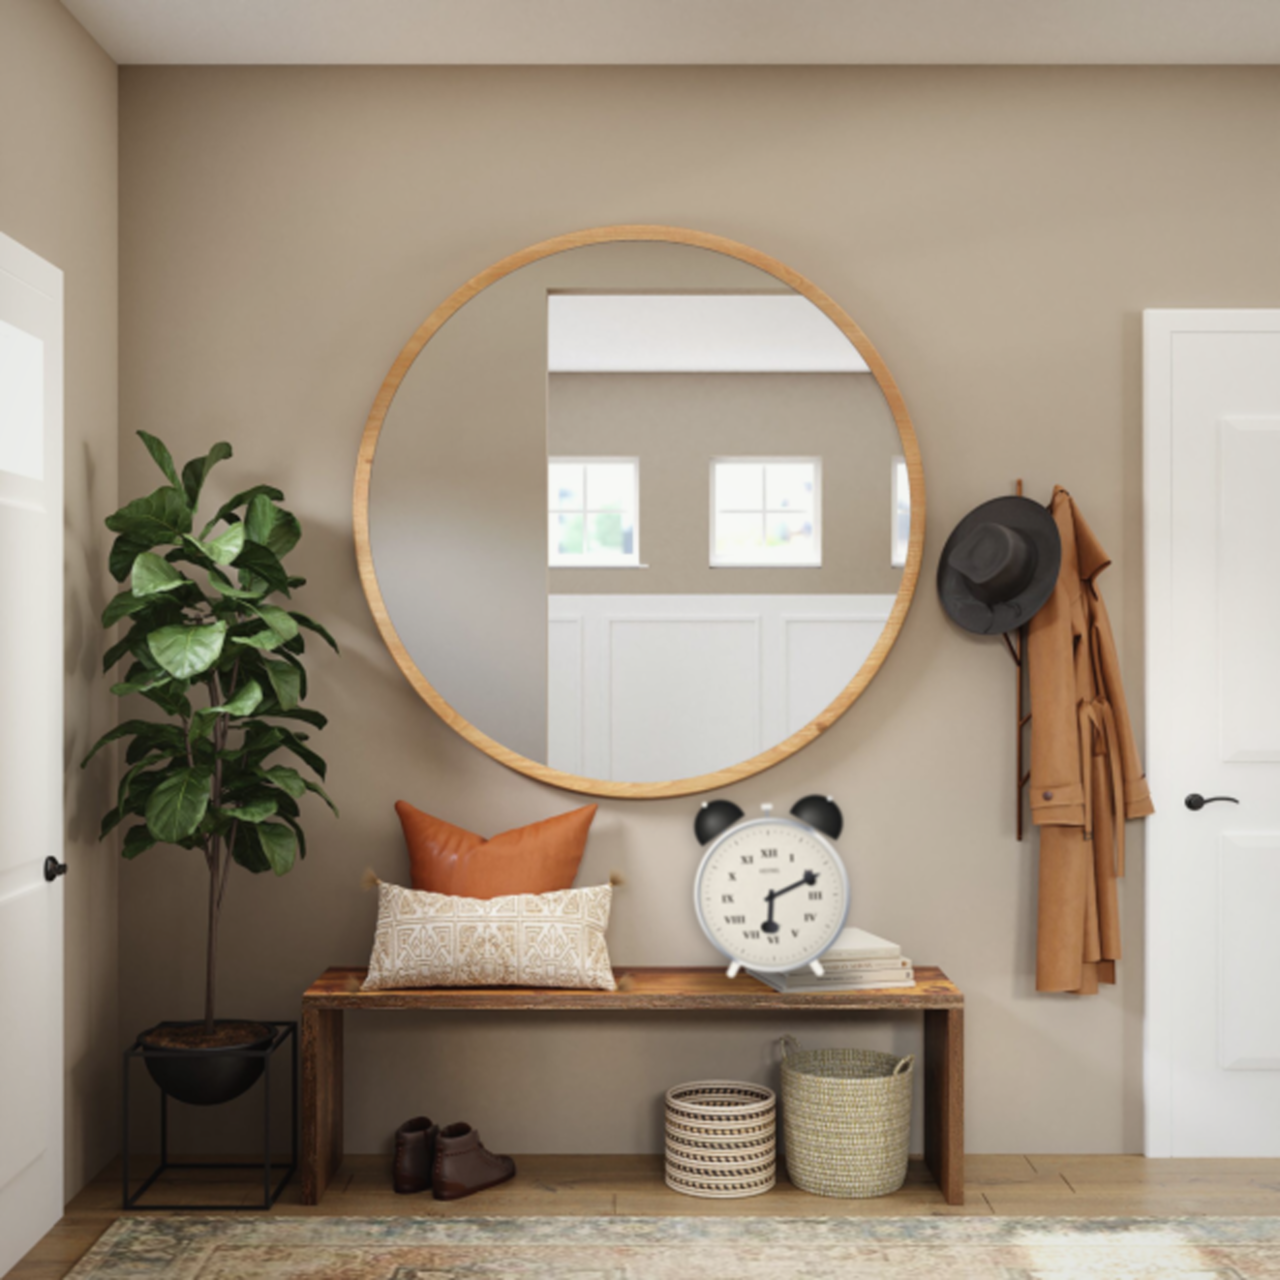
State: 6:11
